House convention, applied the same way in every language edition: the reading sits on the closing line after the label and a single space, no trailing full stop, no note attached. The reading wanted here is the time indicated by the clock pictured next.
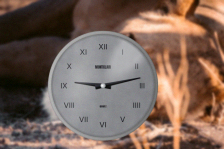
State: 9:13
